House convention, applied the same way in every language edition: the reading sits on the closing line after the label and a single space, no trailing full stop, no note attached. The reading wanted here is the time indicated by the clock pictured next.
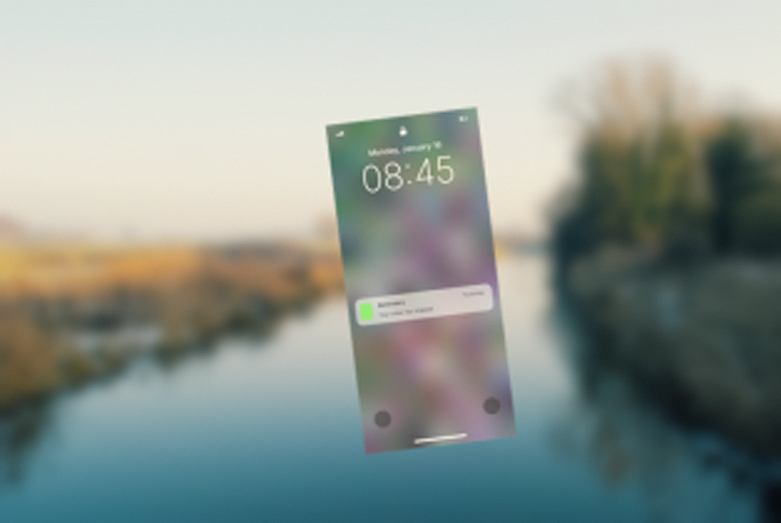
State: 8:45
